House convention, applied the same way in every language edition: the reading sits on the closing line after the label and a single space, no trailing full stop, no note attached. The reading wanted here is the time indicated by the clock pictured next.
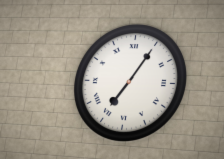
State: 7:05
